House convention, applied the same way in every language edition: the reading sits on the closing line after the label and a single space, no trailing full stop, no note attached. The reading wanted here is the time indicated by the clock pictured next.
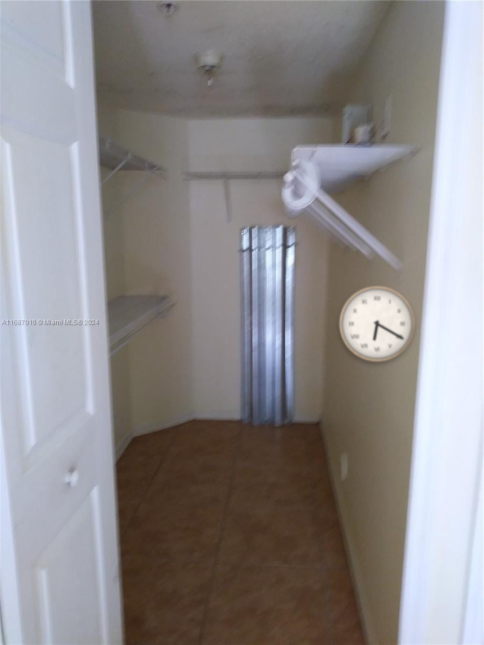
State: 6:20
